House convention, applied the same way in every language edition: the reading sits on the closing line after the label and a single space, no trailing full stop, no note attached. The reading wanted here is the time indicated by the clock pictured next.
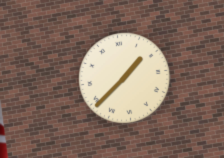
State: 1:39
